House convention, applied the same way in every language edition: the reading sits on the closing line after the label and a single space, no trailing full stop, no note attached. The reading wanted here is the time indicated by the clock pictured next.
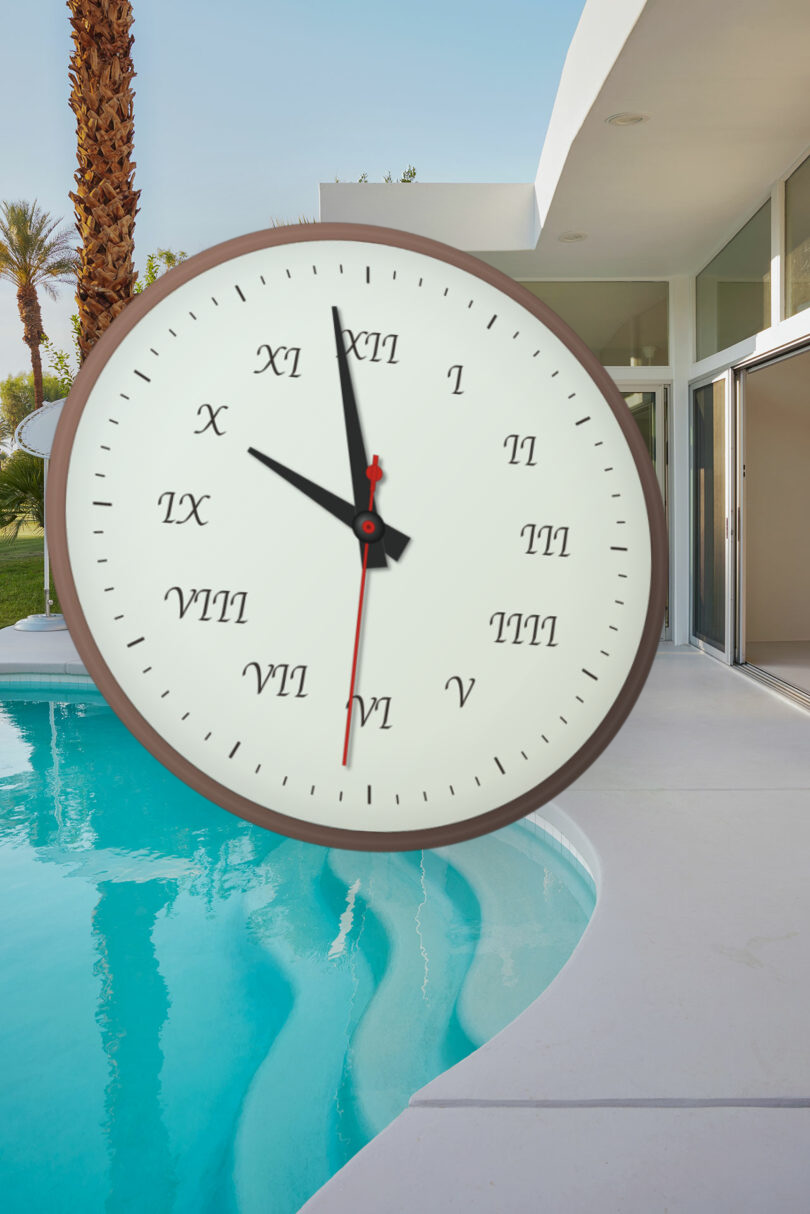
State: 9:58:31
